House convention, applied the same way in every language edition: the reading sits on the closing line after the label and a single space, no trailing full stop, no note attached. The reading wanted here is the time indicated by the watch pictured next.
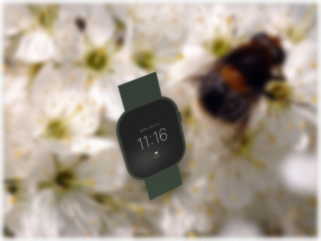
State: 11:16
